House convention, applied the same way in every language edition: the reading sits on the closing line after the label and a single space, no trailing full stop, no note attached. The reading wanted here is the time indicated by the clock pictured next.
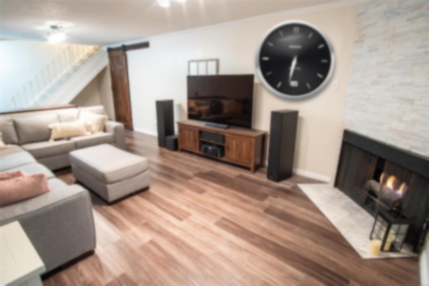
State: 6:32
